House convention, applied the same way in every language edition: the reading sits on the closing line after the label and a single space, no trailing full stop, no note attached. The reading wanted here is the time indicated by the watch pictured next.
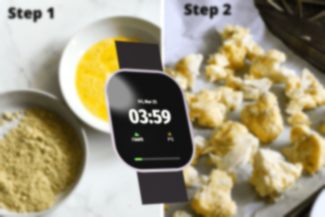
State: 3:59
